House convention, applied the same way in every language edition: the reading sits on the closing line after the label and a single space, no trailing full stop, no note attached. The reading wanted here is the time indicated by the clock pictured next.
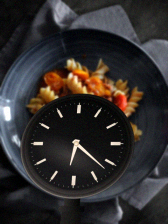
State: 6:22
